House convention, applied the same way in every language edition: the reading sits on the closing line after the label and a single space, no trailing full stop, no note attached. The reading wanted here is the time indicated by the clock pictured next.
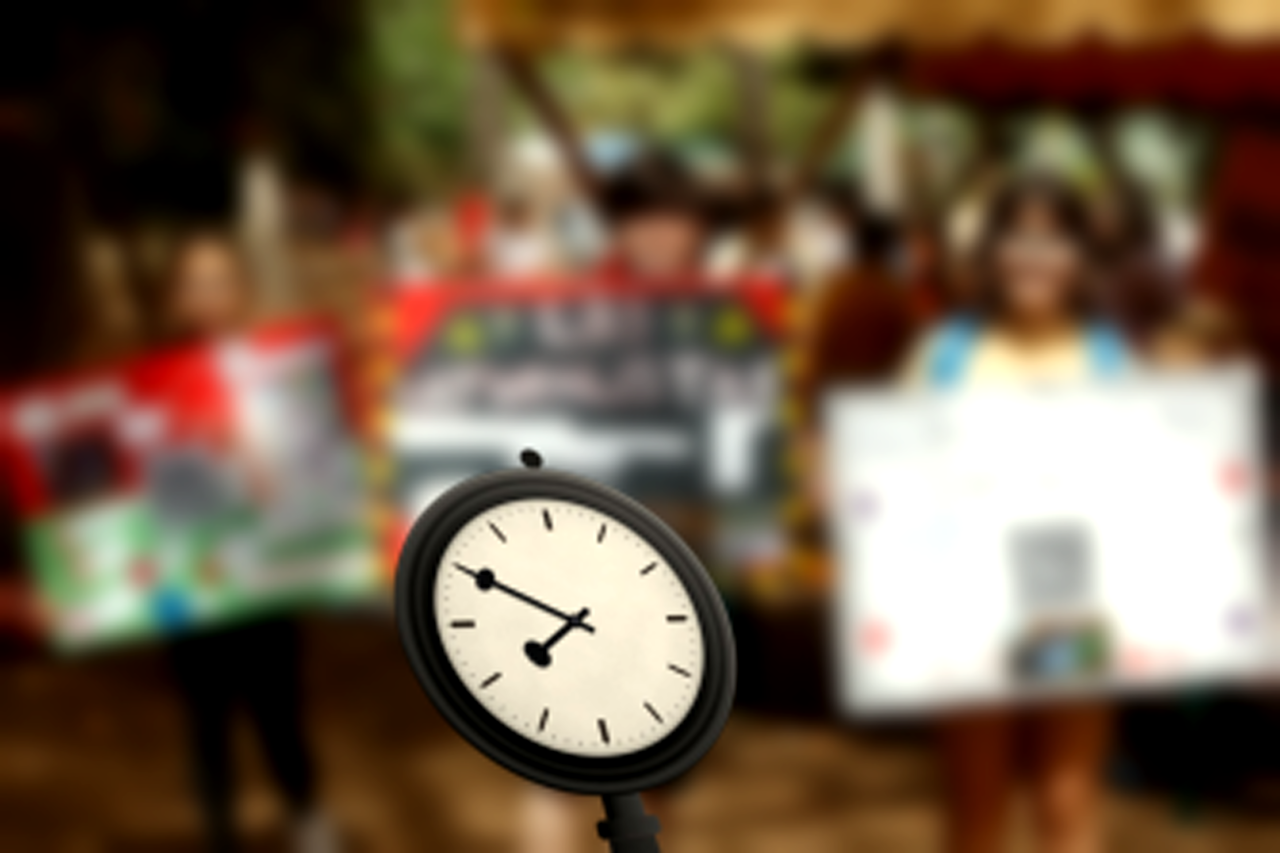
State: 7:50
